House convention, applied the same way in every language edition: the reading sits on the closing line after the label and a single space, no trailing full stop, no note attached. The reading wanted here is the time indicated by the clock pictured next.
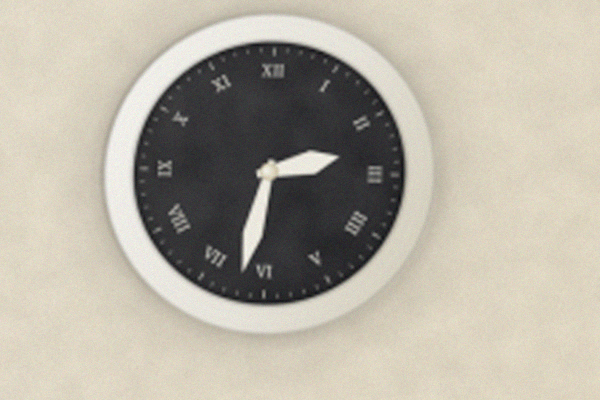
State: 2:32
